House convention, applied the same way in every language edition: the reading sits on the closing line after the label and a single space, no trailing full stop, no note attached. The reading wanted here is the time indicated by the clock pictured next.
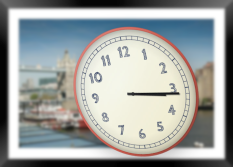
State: 3:16
